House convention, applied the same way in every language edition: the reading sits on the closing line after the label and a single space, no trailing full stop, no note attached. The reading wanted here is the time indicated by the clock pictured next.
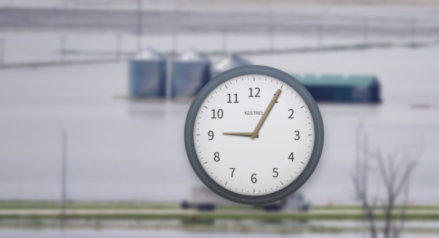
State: 9:05
